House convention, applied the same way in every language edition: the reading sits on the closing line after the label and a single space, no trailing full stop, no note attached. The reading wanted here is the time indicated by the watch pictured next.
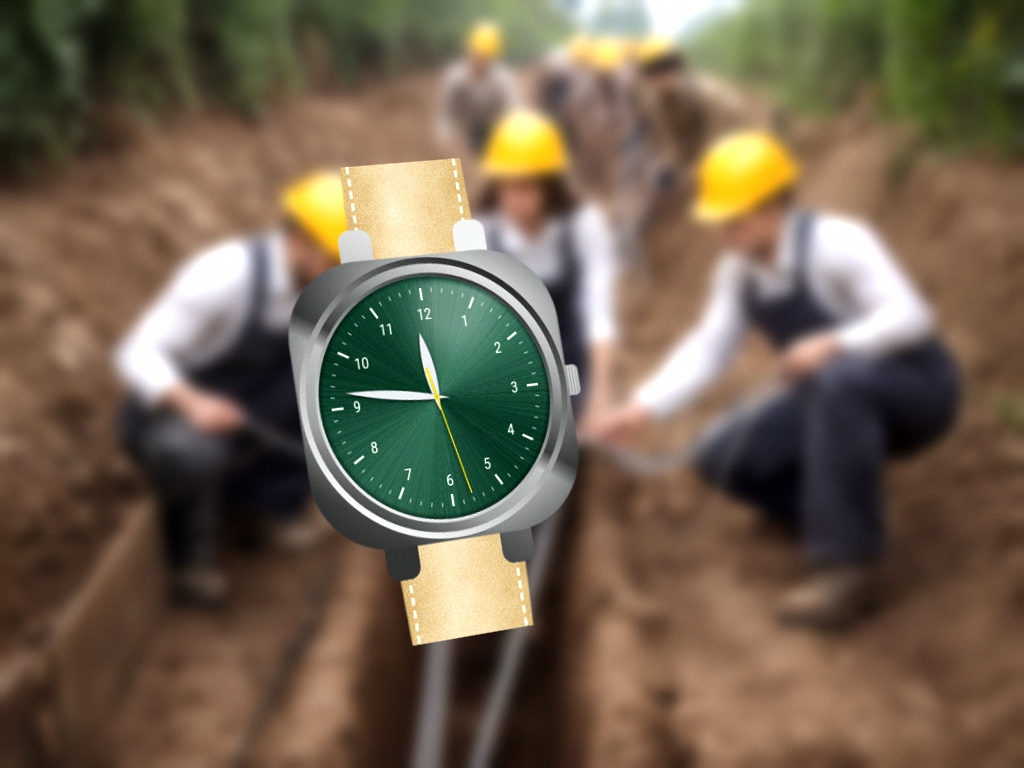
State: 11:46:28
